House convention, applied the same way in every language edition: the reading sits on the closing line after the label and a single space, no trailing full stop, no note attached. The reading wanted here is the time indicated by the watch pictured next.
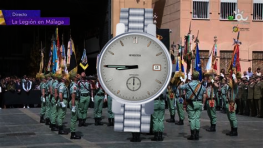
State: 8:45
